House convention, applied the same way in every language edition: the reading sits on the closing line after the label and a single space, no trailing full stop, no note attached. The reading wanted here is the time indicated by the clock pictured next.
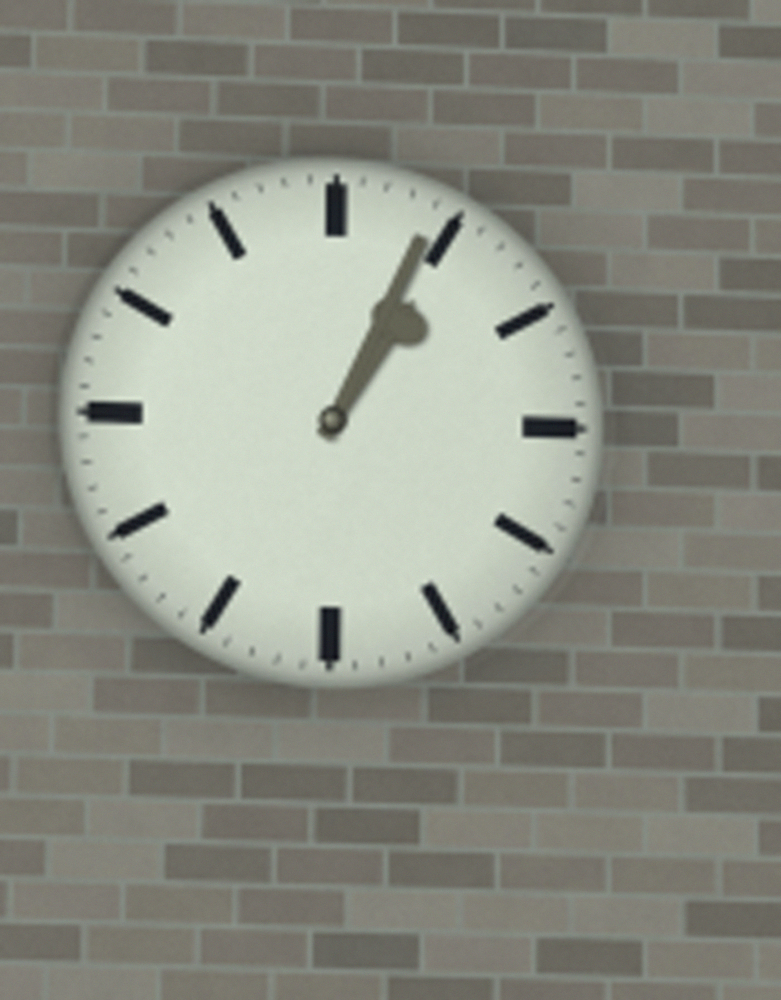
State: 1:04
